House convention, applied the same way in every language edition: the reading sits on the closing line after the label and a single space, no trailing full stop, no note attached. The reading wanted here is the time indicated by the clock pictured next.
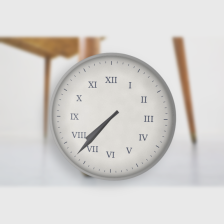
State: 7:37
